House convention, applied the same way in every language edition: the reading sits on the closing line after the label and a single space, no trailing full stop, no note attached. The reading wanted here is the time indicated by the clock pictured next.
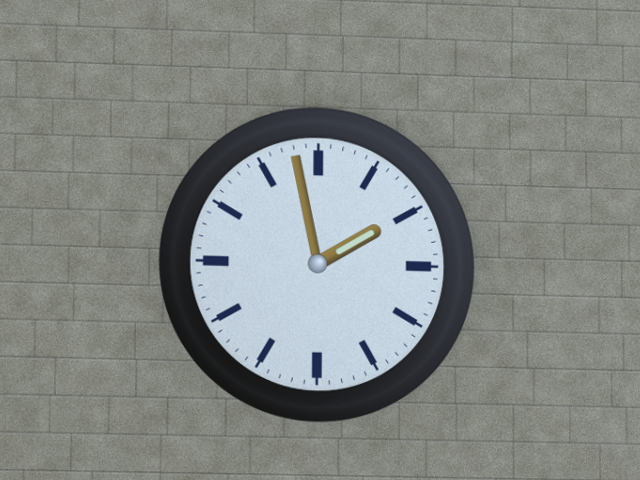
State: 1:58
